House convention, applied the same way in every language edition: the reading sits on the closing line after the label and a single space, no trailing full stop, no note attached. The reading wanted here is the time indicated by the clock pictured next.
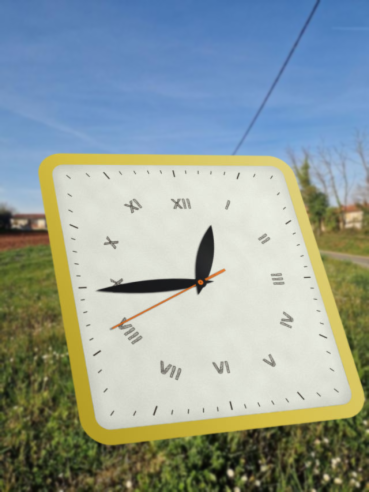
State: 12:44:41
